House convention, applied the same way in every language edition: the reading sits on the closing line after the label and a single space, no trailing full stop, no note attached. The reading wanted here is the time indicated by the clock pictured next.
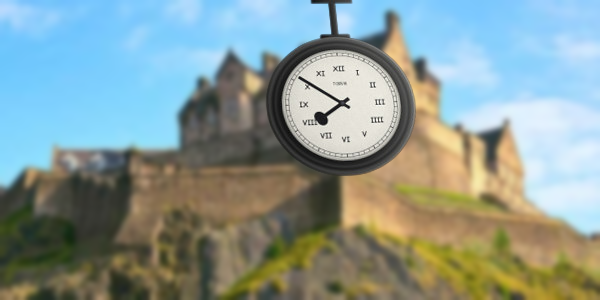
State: 7:51
